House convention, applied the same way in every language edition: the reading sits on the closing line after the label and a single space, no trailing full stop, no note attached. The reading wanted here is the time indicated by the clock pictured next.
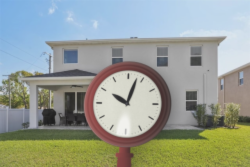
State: 10:03
